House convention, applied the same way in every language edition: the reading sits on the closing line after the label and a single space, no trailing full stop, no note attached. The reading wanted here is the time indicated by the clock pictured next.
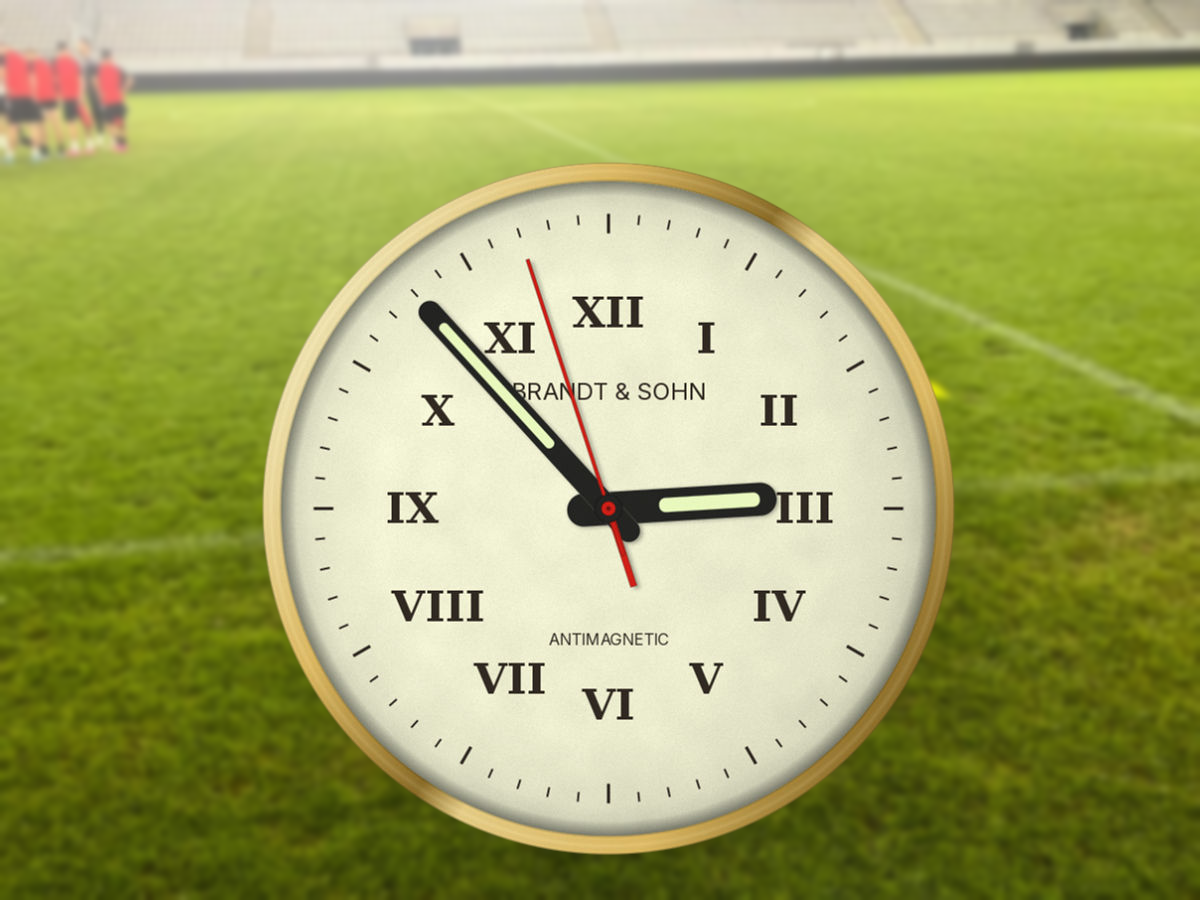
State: 2:52:57
